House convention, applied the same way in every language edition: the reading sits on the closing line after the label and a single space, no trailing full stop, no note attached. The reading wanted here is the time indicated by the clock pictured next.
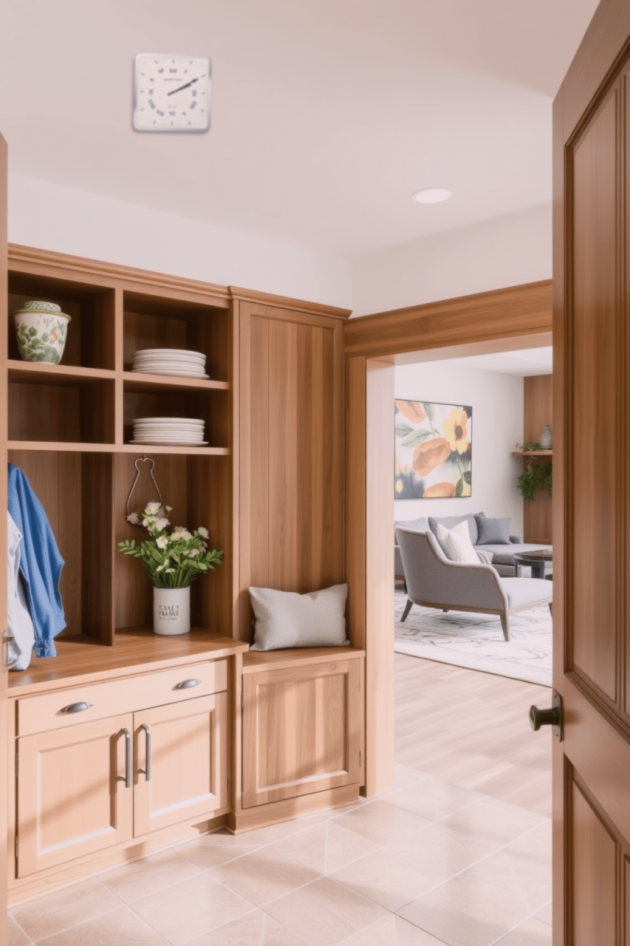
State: 2:10
